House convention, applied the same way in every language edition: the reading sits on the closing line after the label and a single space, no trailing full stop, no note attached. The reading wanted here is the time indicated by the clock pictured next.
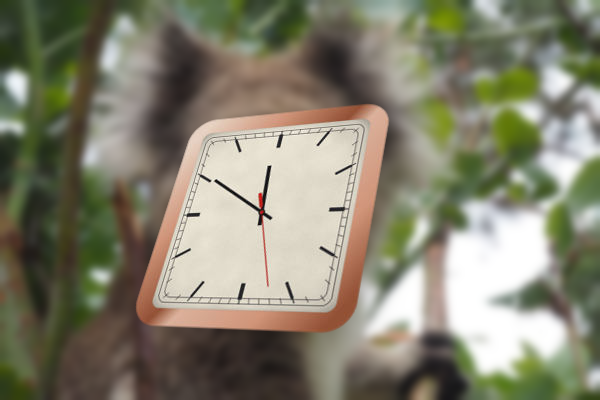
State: 11:50:27
